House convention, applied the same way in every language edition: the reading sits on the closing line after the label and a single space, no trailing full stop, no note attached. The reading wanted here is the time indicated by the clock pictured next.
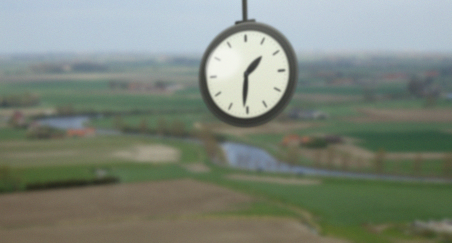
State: 1:31
